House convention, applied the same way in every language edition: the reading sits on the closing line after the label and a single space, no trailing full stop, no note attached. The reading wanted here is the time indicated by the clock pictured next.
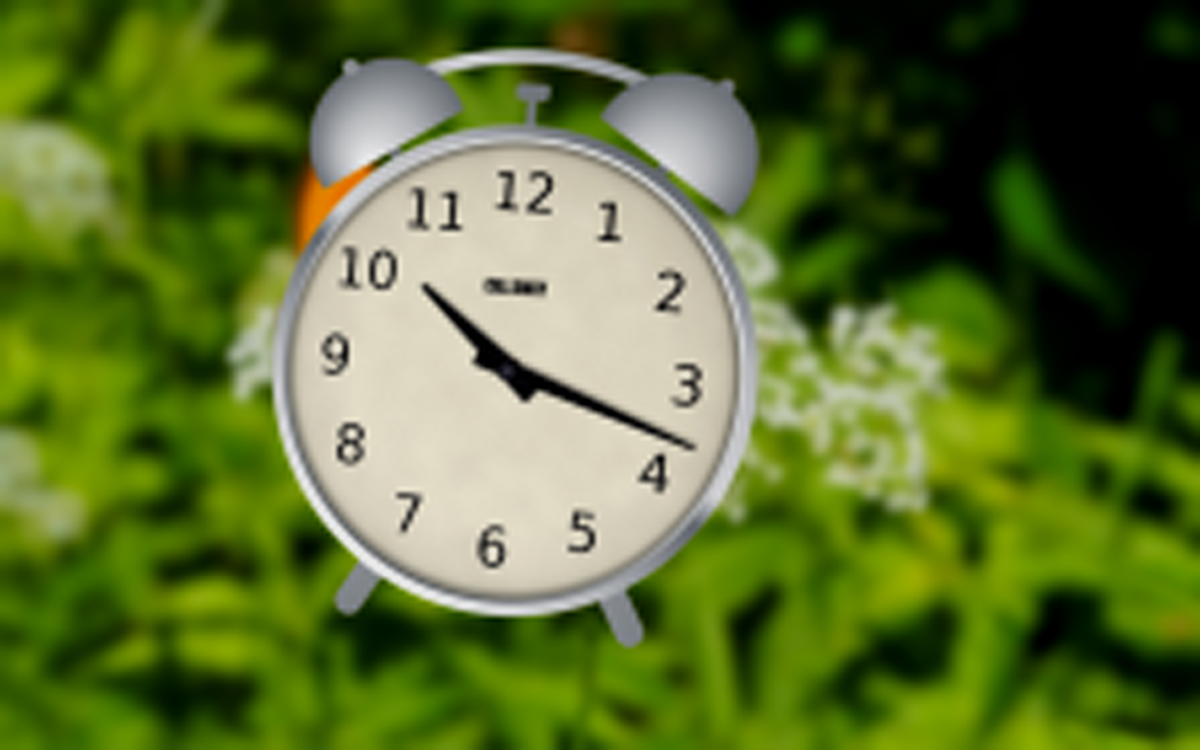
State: 10:18
